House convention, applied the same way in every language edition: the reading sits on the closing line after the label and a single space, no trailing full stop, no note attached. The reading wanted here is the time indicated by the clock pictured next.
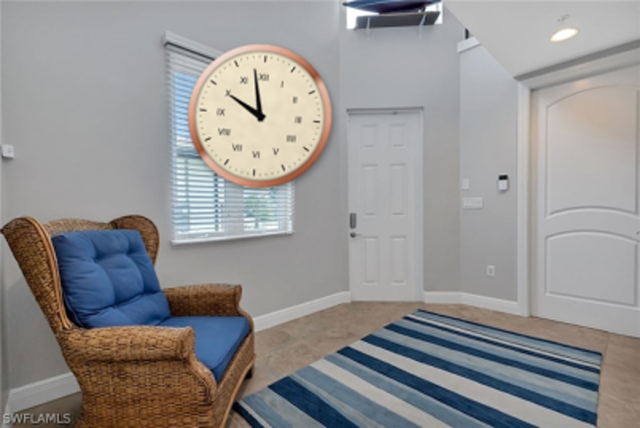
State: 9:58
